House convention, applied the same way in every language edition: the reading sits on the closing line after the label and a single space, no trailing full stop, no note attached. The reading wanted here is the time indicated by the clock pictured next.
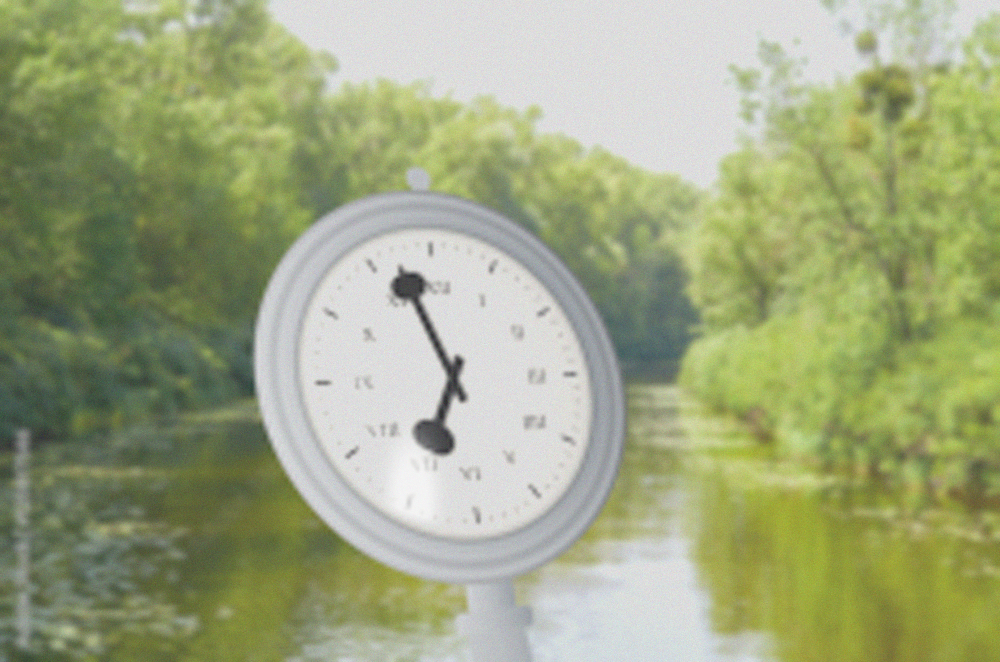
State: 6:57
